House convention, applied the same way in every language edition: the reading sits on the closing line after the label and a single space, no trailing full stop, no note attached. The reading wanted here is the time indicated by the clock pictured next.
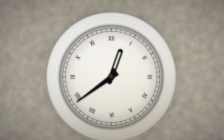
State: 12:39
